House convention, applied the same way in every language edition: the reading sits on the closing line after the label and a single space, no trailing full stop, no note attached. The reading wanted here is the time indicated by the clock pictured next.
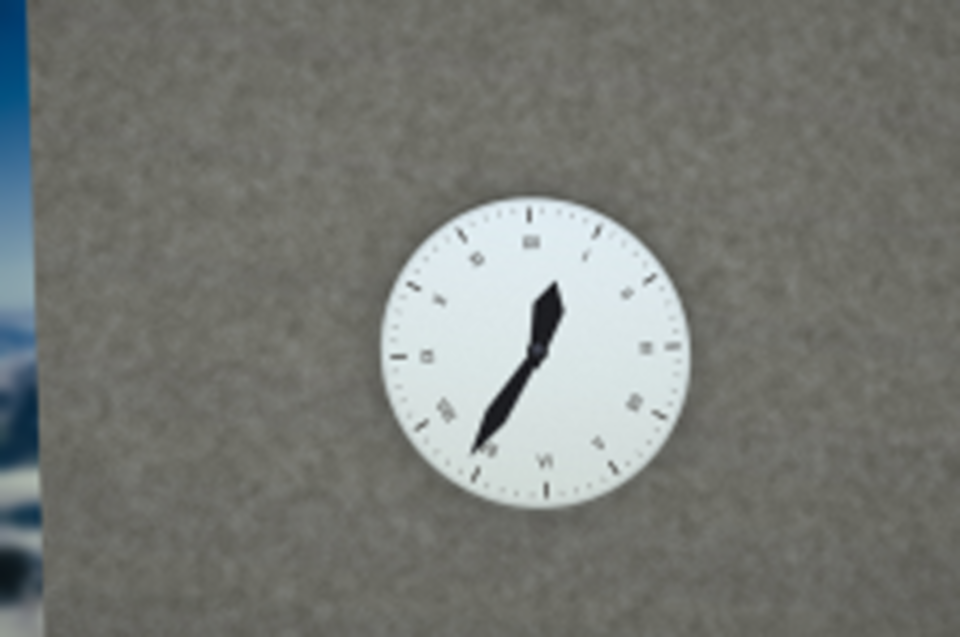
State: 12:36
